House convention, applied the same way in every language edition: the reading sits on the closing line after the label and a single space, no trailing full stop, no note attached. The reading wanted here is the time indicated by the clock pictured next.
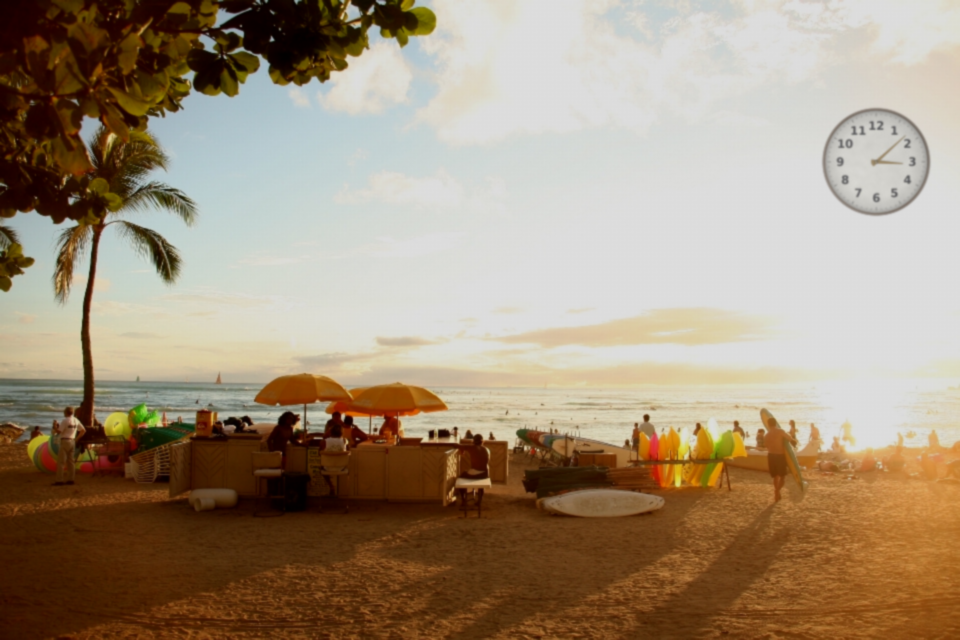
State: 3:08
